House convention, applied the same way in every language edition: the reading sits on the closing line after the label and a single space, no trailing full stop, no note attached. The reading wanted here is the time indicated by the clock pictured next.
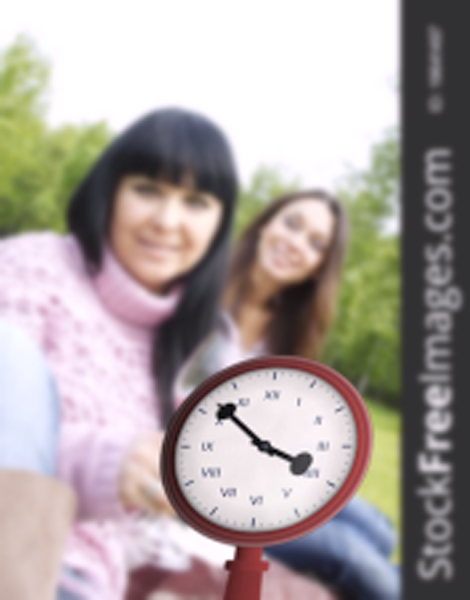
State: 3:52
